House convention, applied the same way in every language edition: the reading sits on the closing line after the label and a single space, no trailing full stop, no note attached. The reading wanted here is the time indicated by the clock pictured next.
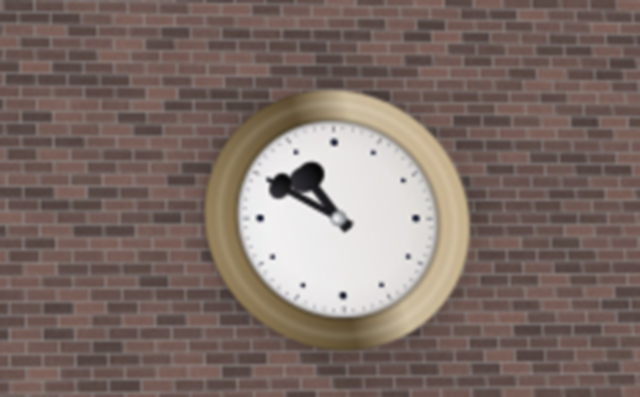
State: 10:50
